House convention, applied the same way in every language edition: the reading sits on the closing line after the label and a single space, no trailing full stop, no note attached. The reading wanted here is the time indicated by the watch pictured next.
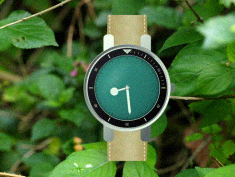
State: 8:29
